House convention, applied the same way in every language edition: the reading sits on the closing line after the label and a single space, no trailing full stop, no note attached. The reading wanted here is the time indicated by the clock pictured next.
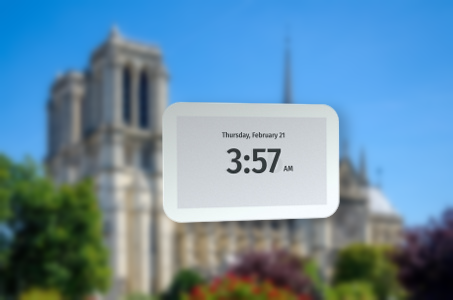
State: 3:57
